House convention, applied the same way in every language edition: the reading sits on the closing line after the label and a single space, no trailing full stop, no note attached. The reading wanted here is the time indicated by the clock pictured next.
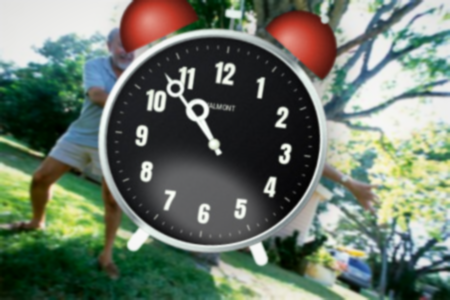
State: 10:53
